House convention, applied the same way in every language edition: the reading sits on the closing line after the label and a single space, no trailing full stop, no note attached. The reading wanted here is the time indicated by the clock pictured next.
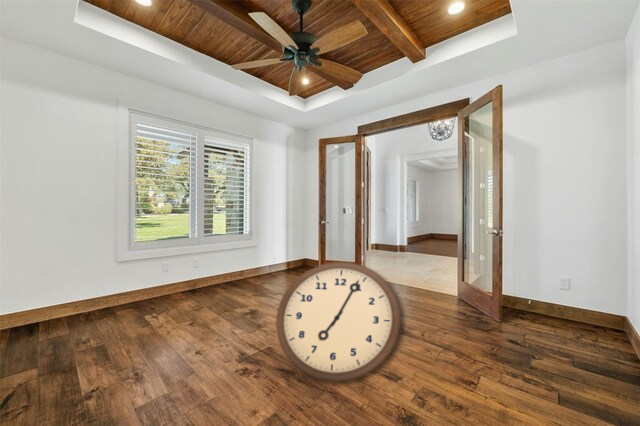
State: 7:04
